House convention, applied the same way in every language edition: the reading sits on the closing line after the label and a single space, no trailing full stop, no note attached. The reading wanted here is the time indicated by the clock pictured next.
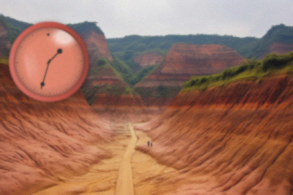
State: 1:33
